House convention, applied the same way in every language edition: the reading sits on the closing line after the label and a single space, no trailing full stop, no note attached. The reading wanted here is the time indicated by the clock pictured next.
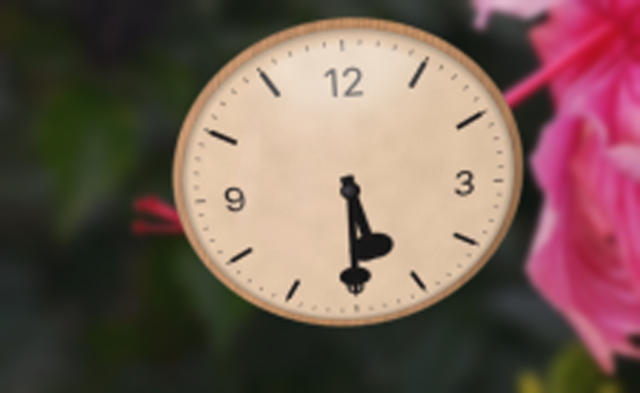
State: 5:30
